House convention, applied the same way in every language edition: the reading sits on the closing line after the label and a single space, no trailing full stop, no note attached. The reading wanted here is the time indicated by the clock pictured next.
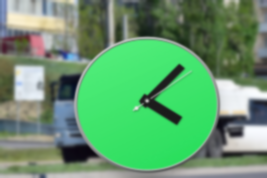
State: 4:07:09
